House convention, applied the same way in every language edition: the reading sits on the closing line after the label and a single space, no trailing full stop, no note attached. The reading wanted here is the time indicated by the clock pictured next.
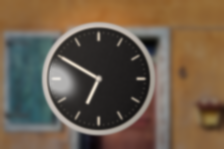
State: 6:50
